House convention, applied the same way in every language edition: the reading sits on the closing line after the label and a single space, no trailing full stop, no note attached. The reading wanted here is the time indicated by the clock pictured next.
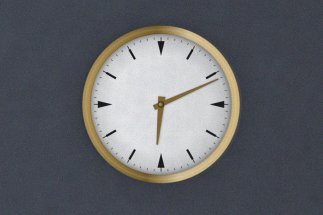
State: 6:11
